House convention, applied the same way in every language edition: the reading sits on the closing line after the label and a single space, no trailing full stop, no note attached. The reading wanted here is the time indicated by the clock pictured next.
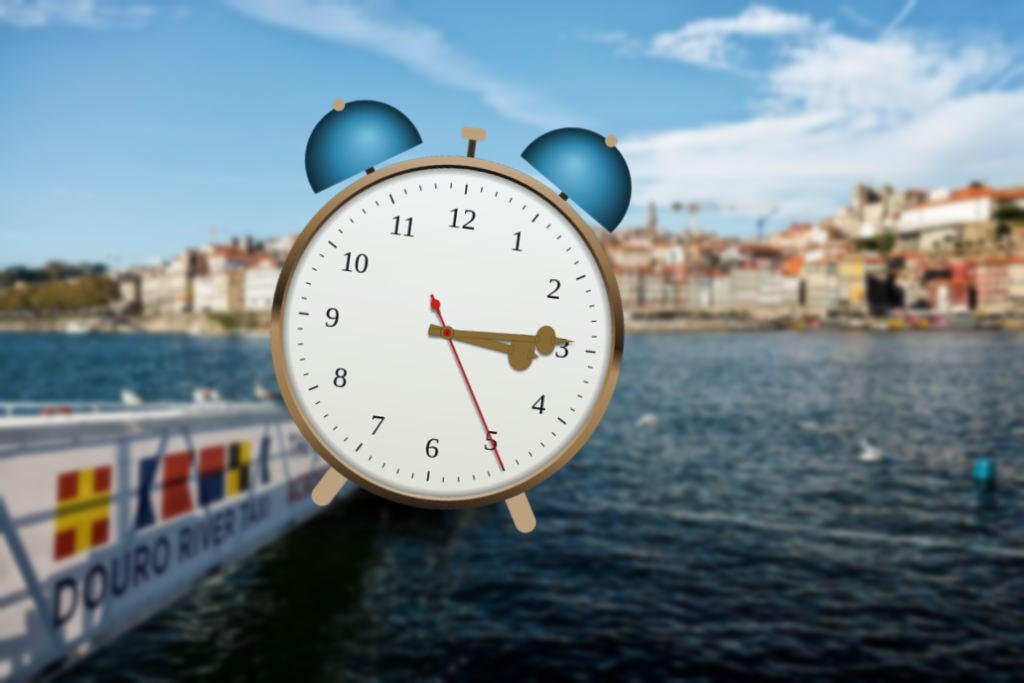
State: 3:14:25
